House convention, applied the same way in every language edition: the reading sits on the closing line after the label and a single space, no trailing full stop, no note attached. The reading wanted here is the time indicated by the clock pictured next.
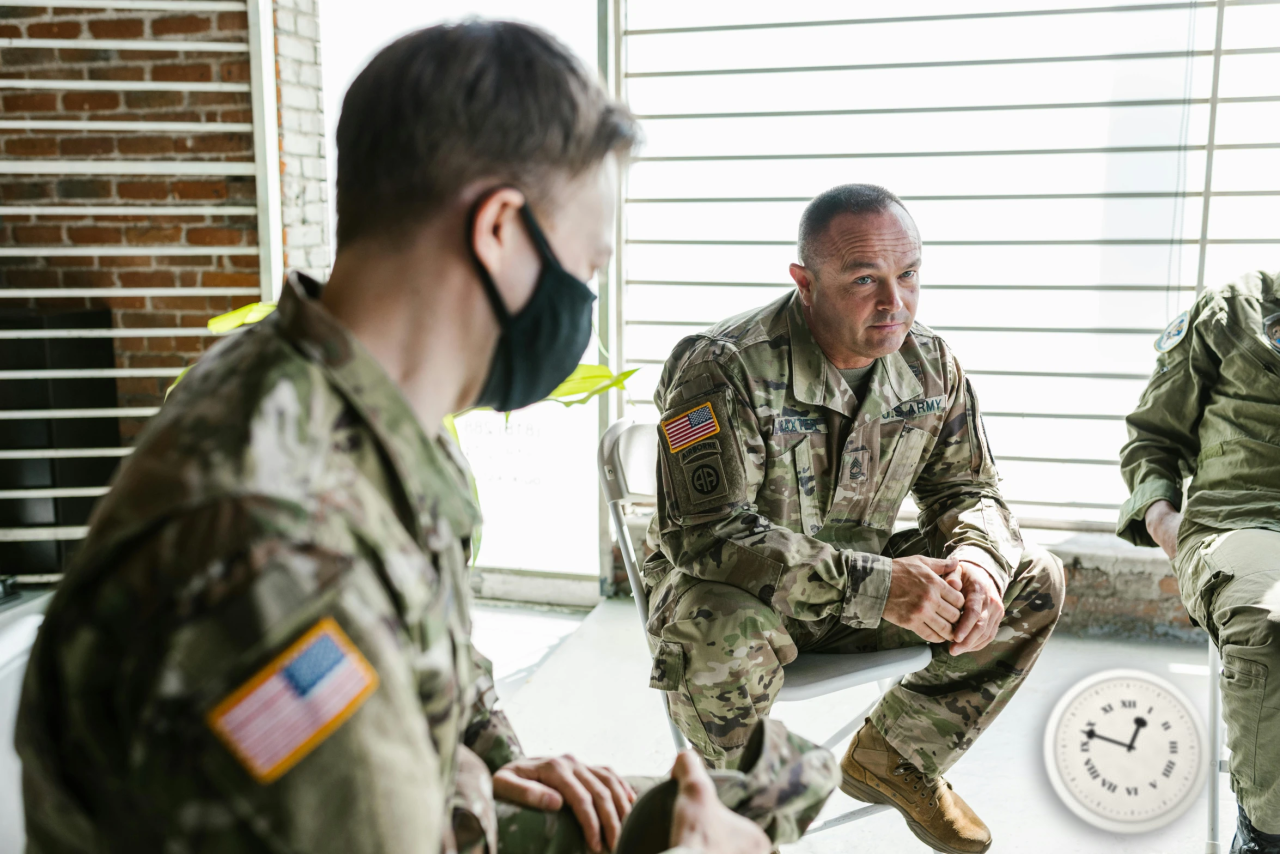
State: 12:48
